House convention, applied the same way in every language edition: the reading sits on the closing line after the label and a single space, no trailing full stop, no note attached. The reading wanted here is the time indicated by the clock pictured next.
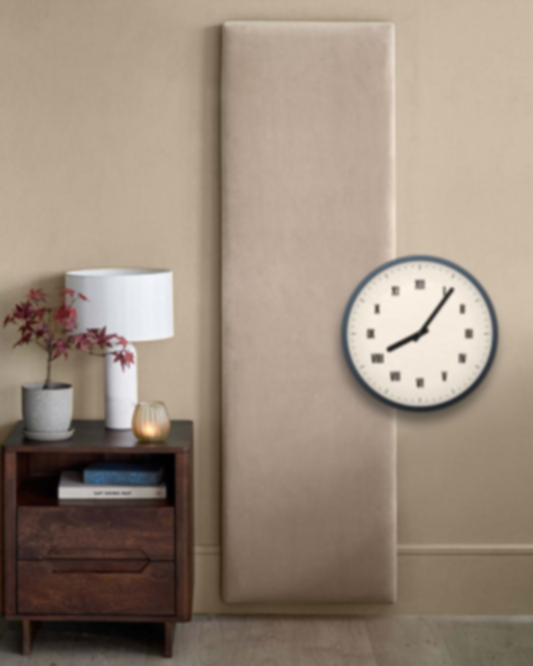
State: 8:06
